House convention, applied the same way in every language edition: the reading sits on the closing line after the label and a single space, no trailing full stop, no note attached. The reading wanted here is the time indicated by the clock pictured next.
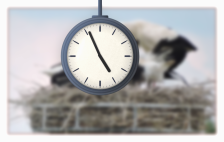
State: 4:56
